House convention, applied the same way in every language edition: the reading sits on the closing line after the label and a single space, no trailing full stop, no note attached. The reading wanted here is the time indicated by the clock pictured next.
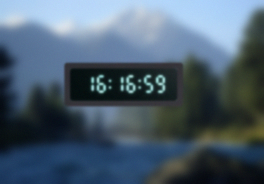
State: 16:16:59
